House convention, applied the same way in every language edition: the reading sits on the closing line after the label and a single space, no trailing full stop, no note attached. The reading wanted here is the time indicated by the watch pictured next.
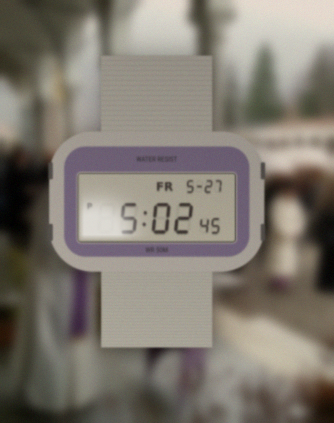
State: 5:02:45
